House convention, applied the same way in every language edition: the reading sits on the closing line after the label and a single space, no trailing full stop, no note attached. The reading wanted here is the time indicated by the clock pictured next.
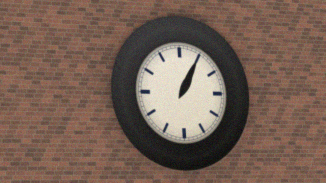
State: 1:05
